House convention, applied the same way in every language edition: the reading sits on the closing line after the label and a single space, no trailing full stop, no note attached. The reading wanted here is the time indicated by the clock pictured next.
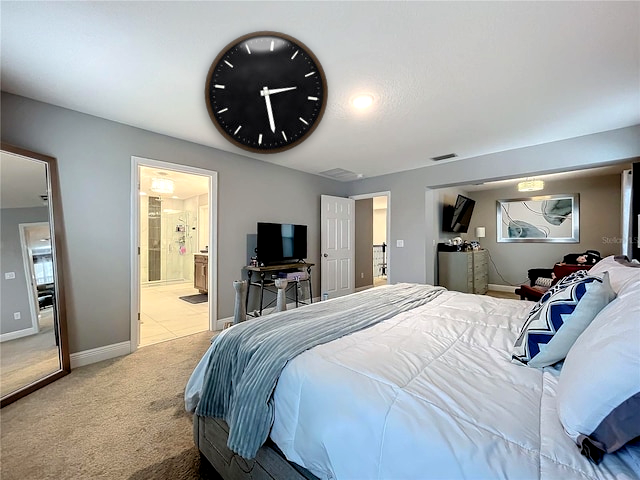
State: 2:27
